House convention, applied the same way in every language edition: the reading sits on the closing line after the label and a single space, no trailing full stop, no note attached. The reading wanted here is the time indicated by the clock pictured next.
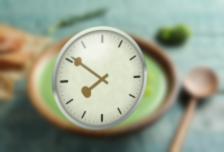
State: 7:51
